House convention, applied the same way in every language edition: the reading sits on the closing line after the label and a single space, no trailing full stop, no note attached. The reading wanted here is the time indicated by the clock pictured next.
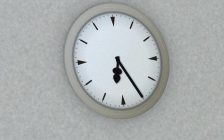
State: 6:25
